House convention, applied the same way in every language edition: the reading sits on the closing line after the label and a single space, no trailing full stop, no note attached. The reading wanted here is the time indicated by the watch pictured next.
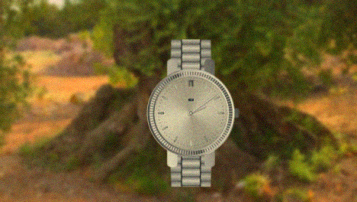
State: 2:09
